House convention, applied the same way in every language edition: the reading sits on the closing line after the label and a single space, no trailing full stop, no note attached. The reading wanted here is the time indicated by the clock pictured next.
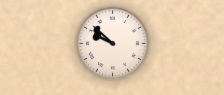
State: 9:52
